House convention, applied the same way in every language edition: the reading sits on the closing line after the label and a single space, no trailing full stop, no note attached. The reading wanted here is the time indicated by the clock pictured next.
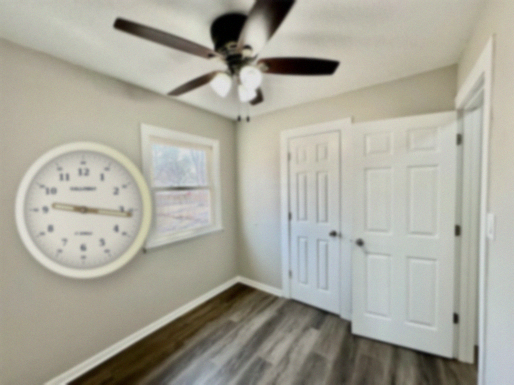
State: 9:16
